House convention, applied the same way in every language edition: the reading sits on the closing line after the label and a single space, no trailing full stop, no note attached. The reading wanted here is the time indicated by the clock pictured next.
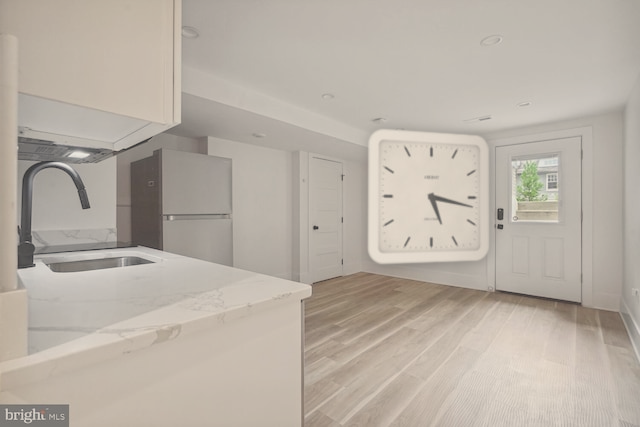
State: 5:17
